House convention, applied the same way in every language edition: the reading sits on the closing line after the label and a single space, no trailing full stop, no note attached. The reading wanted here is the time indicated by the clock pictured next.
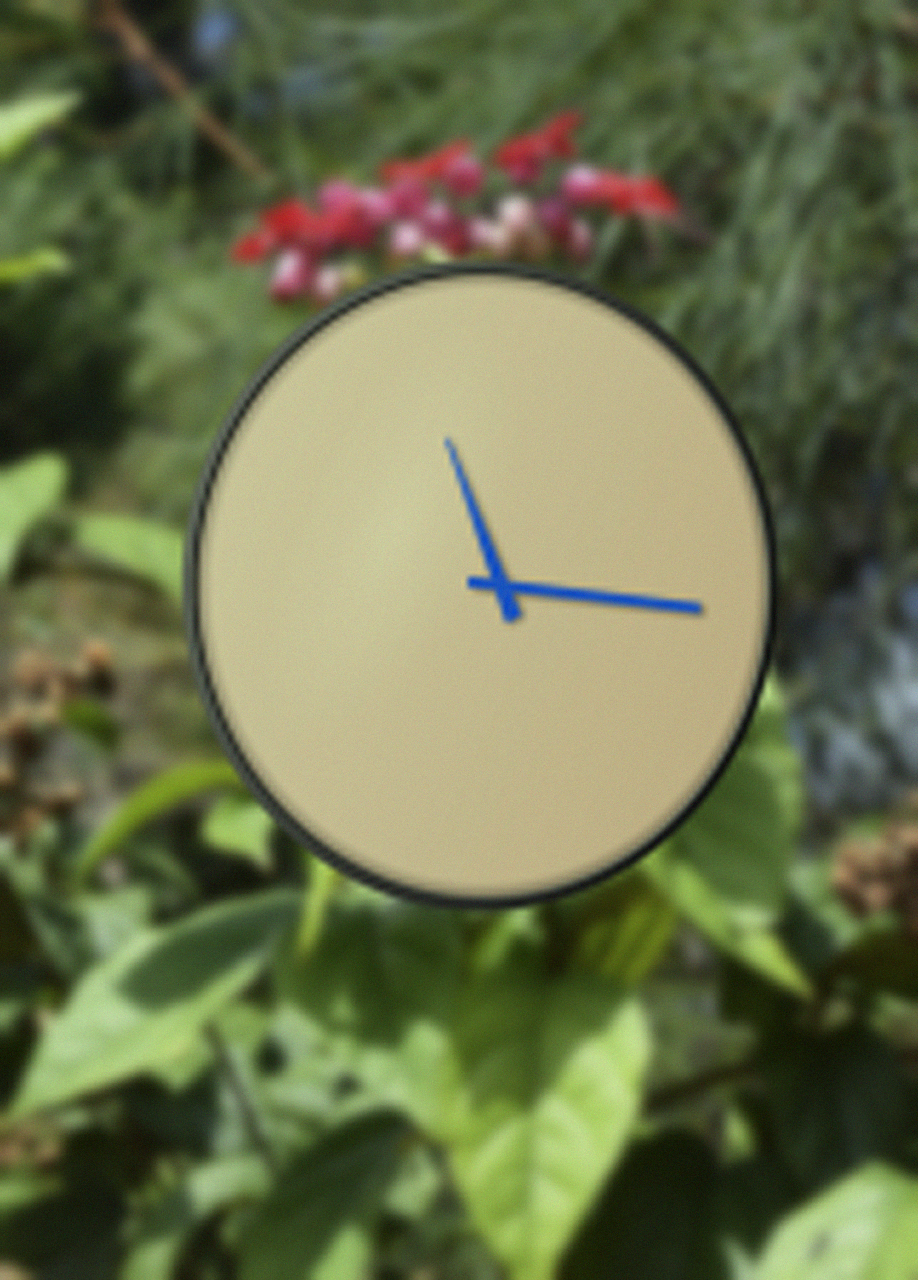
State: 11:16
